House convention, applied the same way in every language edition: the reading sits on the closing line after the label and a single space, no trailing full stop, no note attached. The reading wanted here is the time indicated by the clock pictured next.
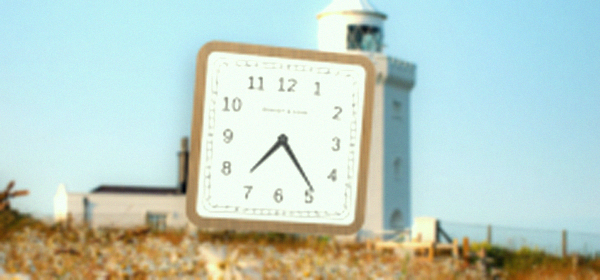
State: 7:24
